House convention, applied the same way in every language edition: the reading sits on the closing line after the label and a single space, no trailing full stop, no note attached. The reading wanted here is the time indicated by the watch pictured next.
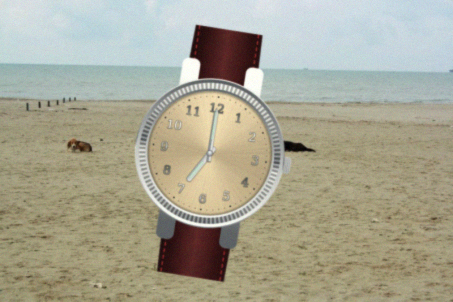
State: 7:00
